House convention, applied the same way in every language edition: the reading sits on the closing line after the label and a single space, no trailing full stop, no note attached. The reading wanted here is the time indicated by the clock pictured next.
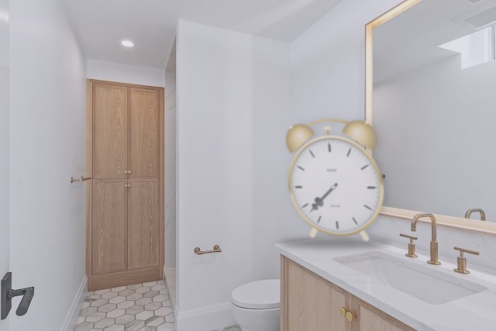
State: 7:38
